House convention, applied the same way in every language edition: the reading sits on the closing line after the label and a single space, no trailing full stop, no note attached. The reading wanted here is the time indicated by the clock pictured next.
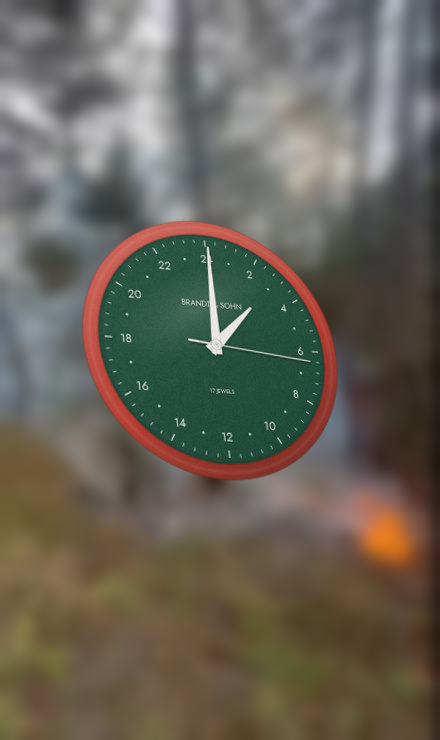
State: 3:00:16
